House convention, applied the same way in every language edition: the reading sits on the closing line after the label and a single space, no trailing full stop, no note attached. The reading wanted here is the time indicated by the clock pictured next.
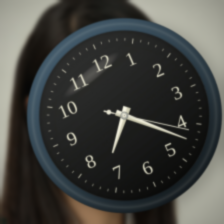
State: 7:22:21
